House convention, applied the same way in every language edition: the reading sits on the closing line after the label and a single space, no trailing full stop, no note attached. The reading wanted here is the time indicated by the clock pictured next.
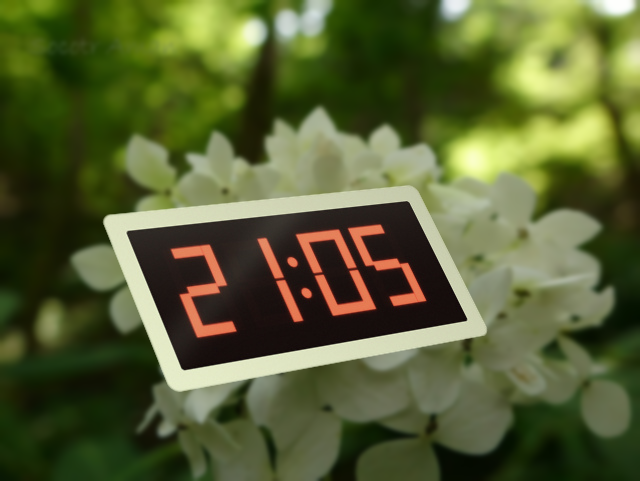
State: 21:05
